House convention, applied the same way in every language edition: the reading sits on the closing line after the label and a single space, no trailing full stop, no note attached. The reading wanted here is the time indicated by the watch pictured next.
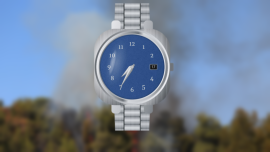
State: 7:35
